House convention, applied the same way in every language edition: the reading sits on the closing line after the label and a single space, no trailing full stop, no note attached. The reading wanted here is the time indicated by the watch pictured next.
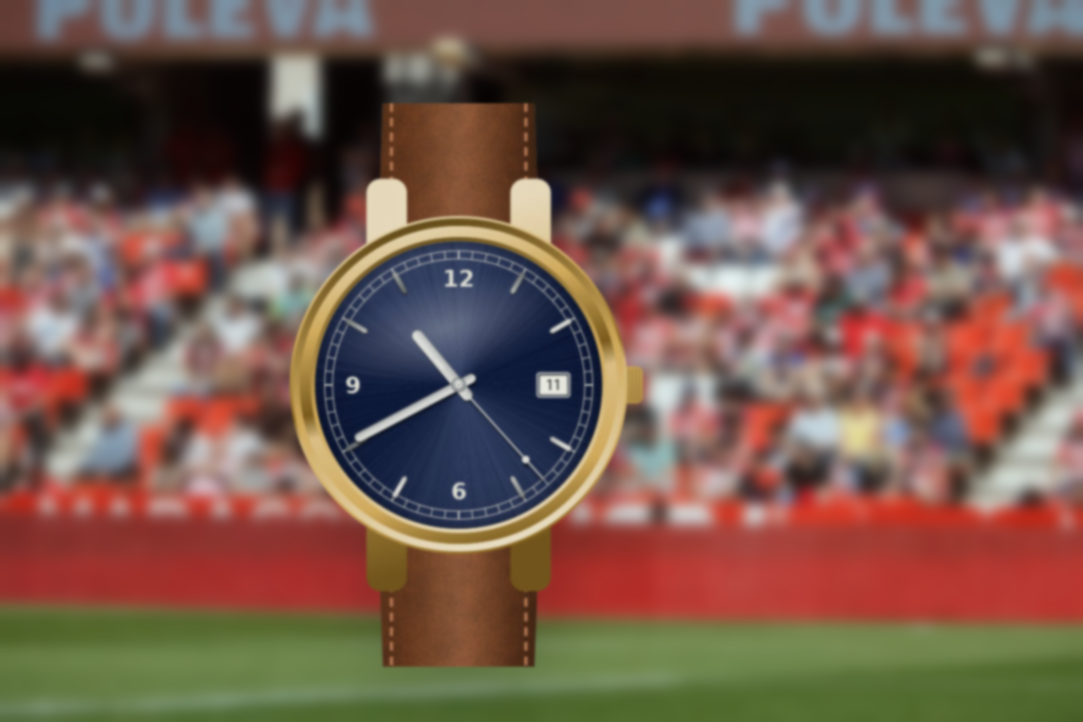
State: 10:40:23
